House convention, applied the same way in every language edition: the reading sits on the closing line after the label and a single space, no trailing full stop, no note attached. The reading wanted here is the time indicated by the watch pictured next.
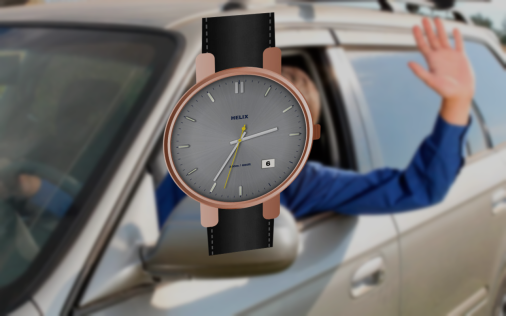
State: 2:35:33
